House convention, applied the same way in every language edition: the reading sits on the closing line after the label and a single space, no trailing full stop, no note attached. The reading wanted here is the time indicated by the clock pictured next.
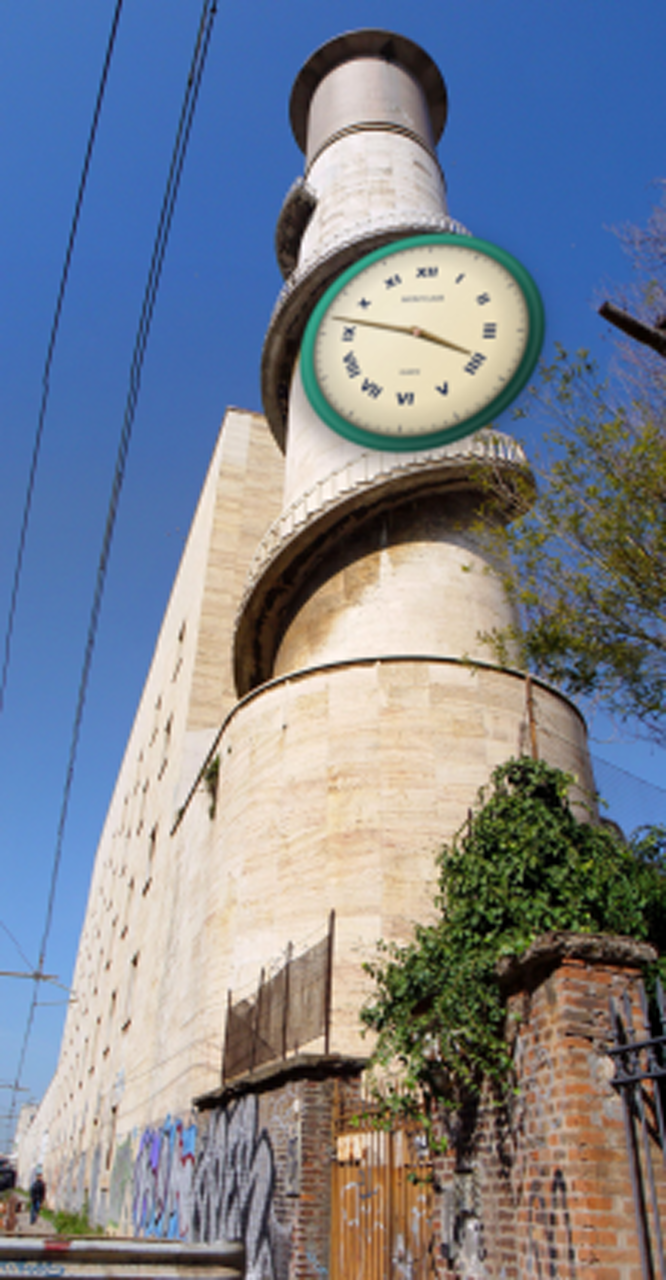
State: 3:47
